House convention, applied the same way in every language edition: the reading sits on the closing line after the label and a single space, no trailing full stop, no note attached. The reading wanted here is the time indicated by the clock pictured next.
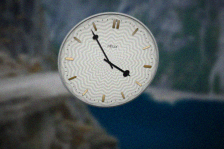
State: 3:54
